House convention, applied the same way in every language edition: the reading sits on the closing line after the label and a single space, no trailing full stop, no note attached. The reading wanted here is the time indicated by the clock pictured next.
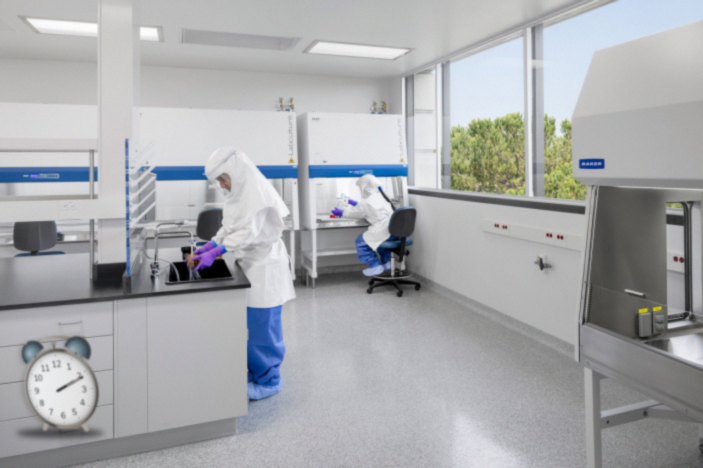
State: 2:11
